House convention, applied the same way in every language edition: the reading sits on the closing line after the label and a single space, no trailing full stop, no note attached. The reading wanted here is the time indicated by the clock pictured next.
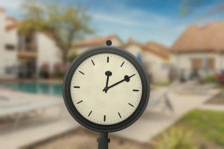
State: 12:10
